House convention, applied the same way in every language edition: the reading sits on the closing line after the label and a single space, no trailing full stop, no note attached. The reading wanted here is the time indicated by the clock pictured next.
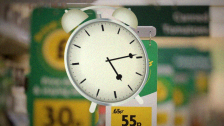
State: 5:14
